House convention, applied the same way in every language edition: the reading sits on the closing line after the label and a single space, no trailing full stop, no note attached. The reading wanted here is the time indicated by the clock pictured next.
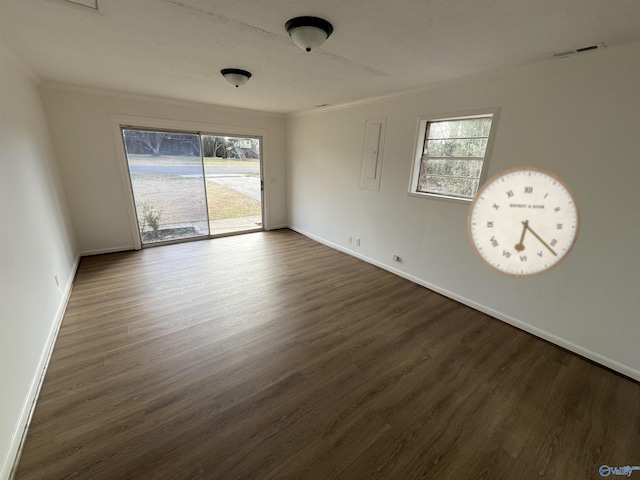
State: 6:22
